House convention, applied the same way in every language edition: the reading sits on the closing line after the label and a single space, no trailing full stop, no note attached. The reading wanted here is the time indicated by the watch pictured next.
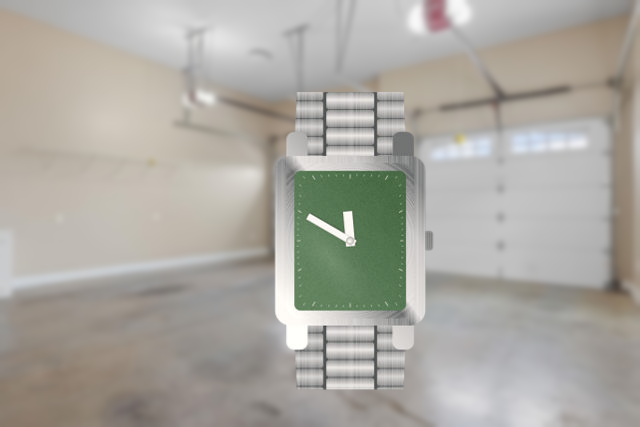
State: 11:50
